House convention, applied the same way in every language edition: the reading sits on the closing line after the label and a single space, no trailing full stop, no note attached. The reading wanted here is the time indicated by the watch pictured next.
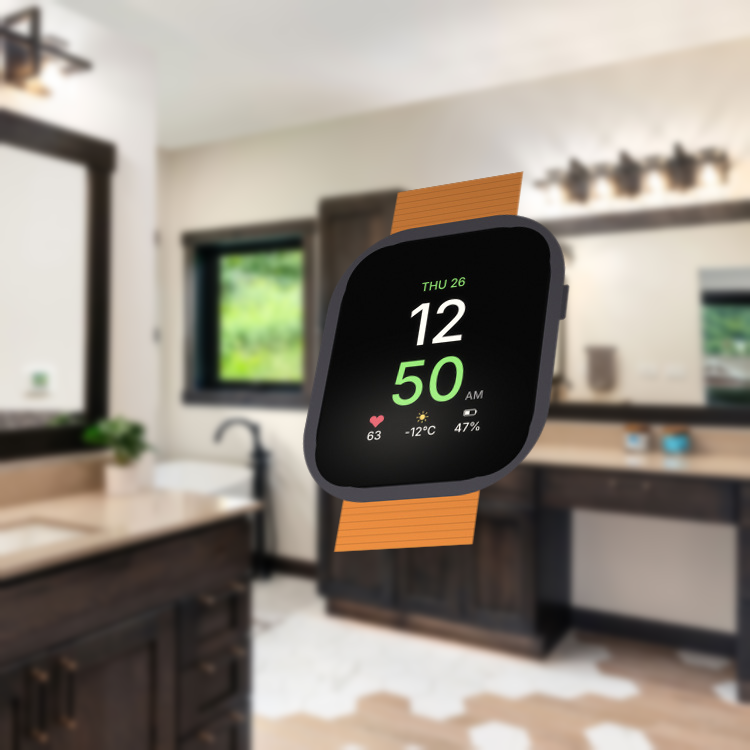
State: 12:50
